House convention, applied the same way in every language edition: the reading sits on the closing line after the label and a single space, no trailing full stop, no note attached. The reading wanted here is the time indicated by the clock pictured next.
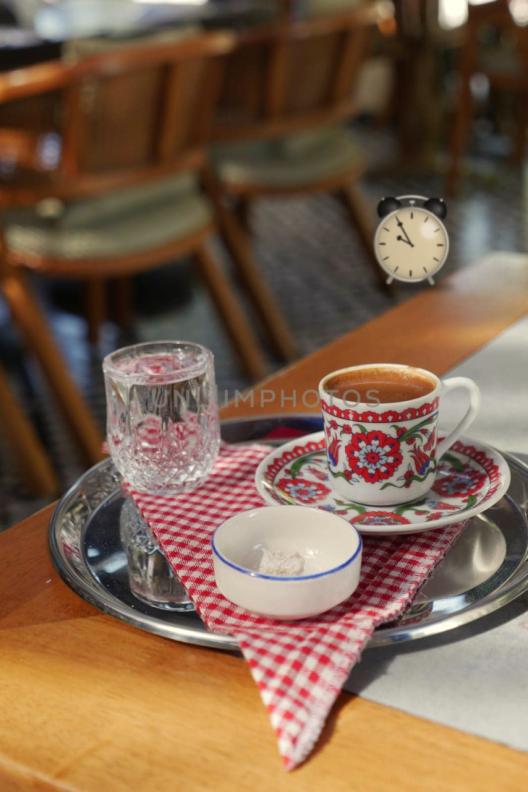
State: 9:55
